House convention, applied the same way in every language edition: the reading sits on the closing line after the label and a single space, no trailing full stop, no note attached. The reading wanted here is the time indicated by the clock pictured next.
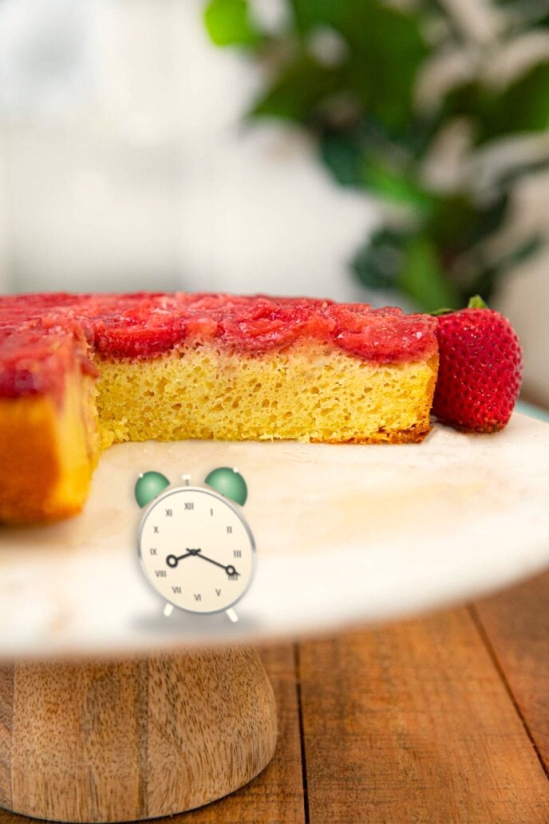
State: 8:19
